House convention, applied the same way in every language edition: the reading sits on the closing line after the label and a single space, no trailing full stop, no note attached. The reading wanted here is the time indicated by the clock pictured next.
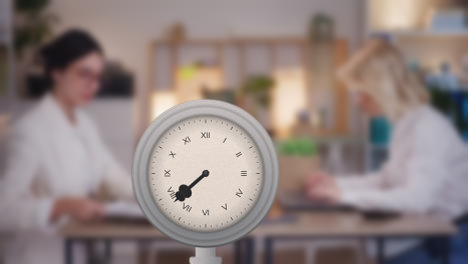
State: 7:38
